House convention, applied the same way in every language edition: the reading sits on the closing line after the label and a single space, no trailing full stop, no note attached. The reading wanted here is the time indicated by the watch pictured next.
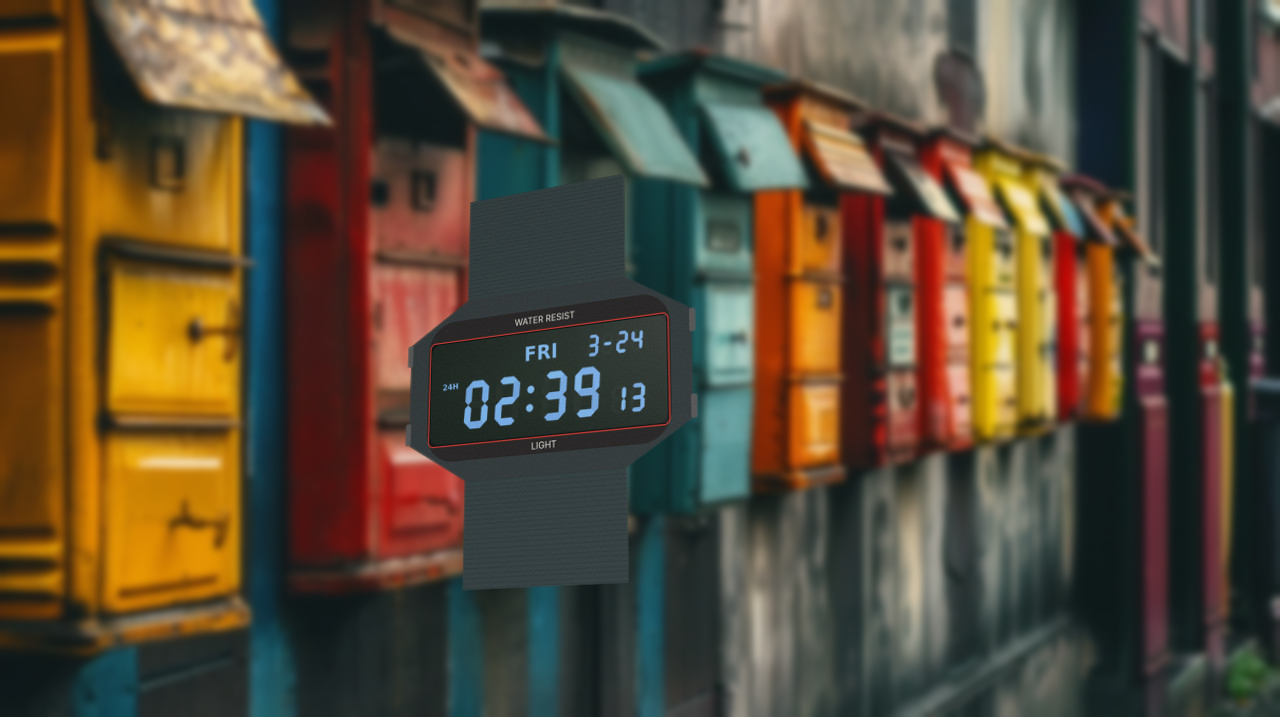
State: 2:39:13
